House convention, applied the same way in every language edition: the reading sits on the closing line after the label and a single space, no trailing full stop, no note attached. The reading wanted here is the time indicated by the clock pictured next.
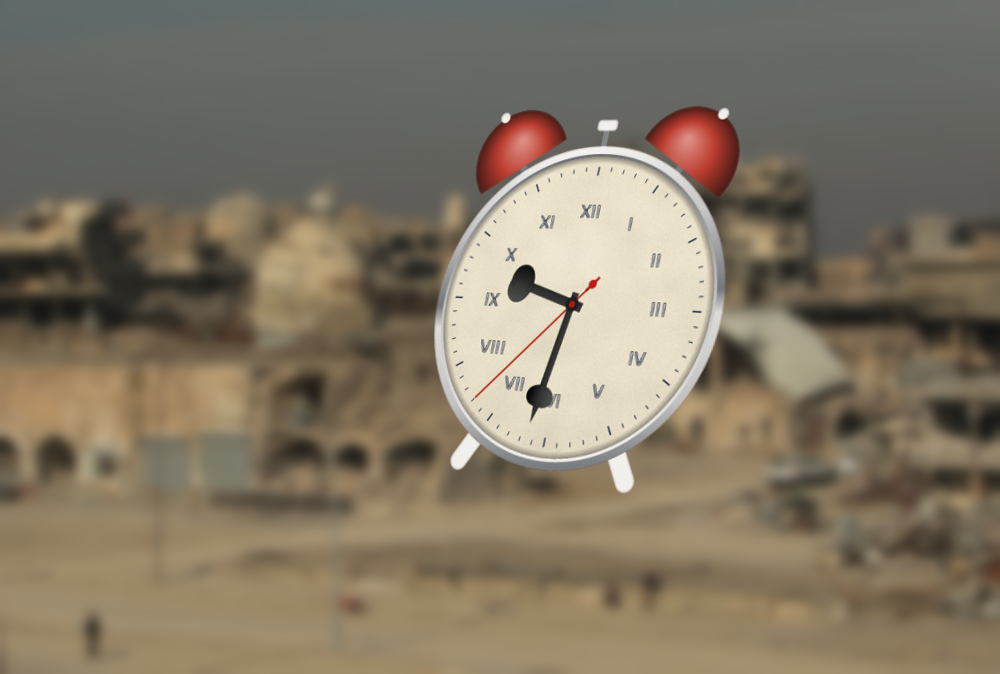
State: 9:31:37
